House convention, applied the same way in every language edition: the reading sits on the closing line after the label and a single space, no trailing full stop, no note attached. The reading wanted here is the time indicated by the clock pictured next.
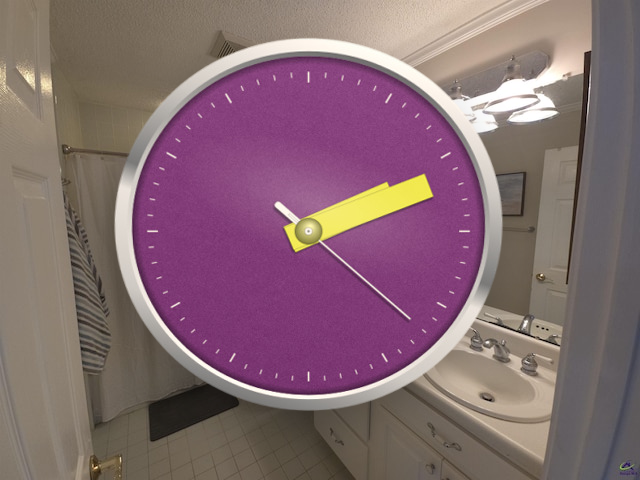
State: 2:11:22
